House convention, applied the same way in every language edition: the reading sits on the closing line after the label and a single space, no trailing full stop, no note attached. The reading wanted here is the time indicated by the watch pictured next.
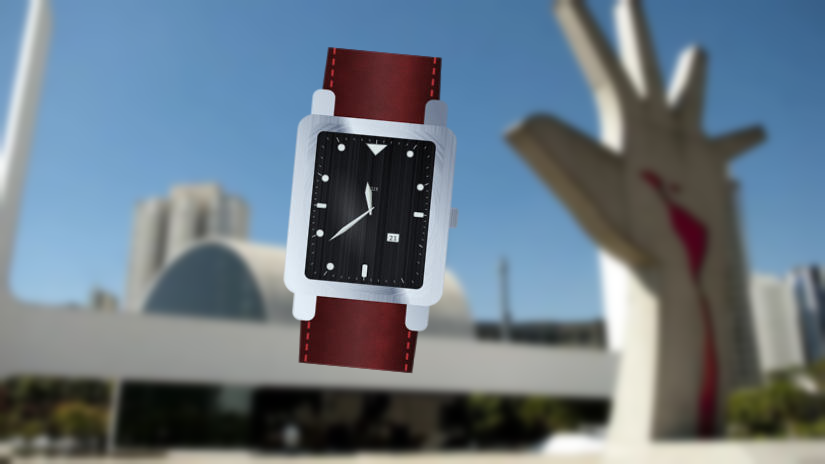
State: 11:38
